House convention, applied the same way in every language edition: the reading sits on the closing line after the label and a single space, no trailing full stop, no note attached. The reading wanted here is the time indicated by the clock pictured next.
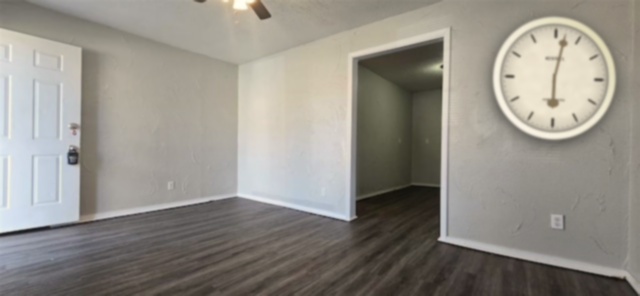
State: 6:02
